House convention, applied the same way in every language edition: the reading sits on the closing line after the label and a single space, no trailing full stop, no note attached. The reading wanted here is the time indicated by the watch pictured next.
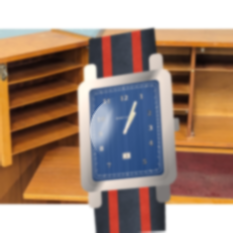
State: 1:04
